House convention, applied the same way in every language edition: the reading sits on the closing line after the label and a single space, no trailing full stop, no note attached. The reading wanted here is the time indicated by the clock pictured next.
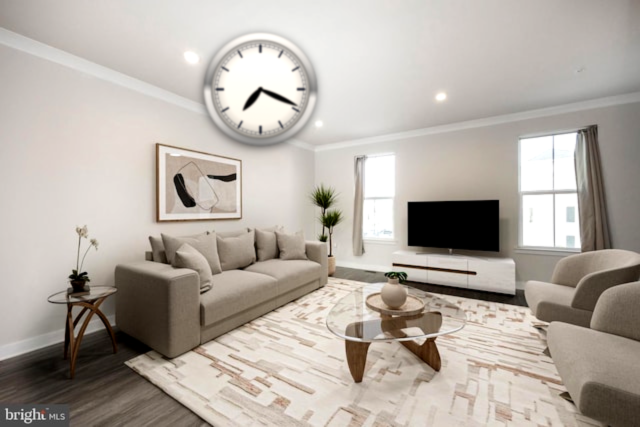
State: 7:19
